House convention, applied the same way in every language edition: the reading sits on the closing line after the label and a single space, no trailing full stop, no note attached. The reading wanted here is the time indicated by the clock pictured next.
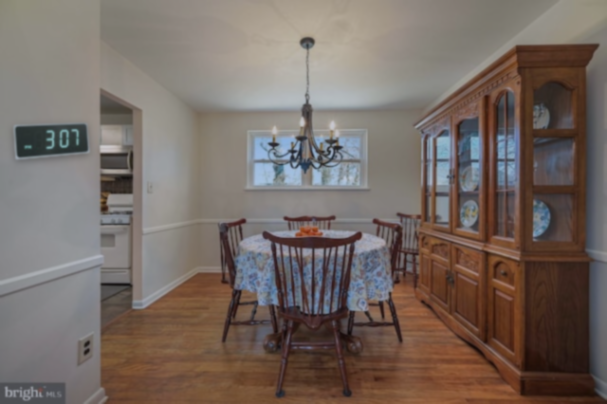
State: 3:07
